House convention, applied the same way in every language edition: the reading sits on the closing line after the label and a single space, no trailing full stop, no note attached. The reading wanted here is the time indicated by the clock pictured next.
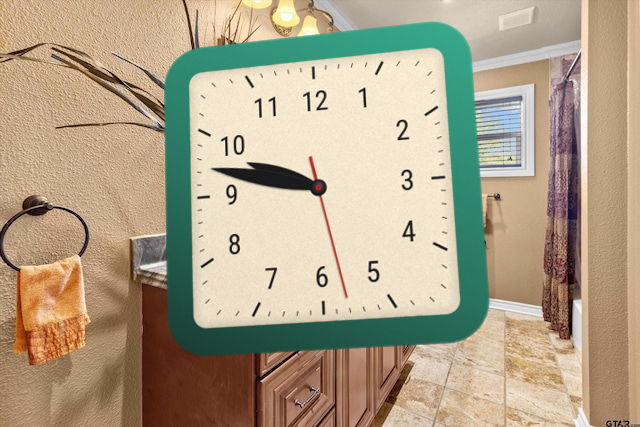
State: 9:47:28
